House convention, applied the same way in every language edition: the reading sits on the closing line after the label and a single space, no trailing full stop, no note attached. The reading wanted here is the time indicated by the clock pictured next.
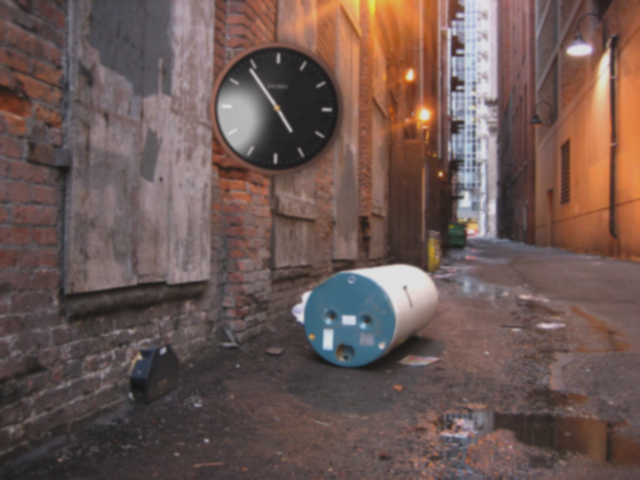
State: 4:54
